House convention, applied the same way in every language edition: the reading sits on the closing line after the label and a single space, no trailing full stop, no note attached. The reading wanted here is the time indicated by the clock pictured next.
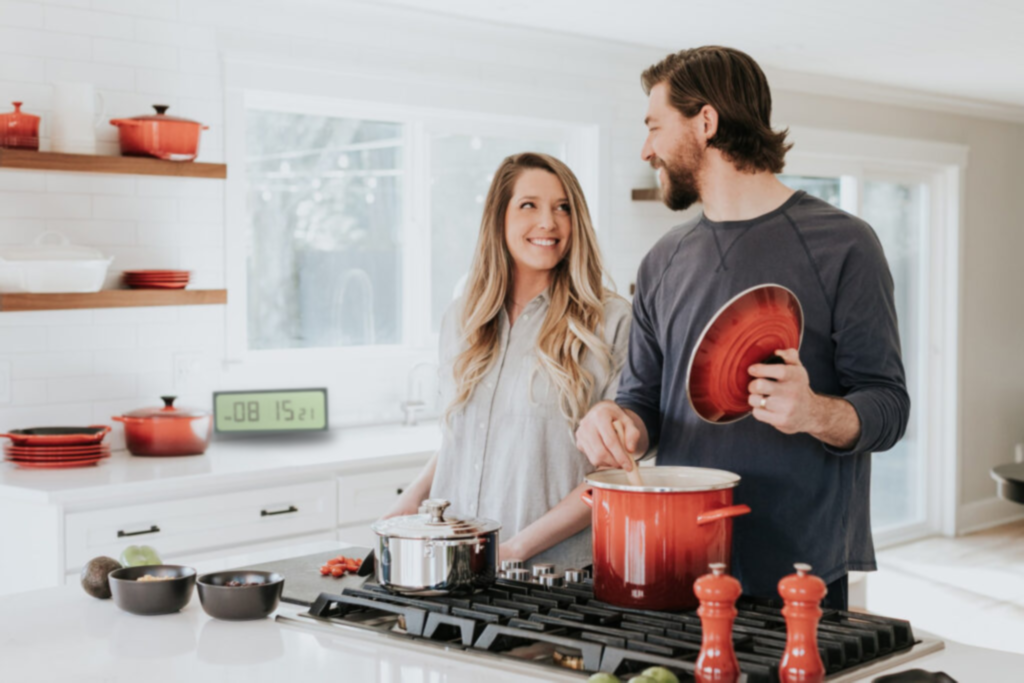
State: 8:15
